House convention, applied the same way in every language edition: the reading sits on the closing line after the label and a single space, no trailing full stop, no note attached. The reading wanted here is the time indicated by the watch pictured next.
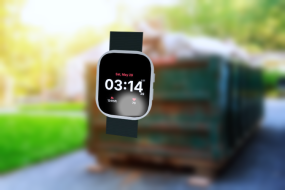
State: 3:14
